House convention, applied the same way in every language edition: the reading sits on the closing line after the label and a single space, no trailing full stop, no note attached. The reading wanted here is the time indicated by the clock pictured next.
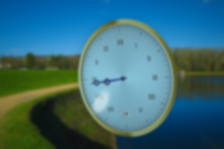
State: 8:44
